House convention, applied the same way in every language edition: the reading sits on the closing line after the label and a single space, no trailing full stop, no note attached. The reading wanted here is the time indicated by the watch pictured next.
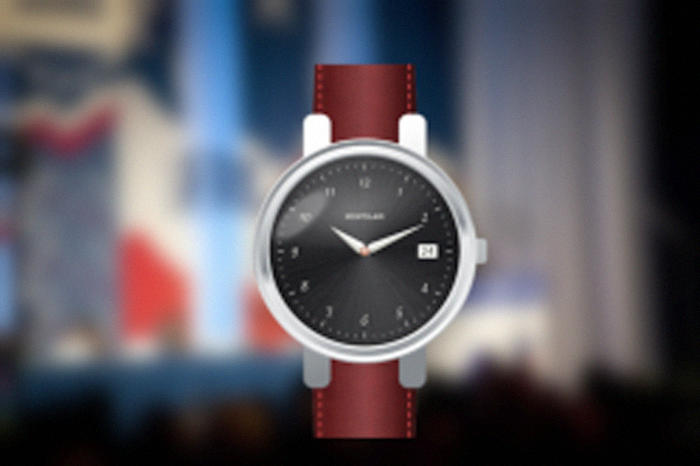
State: 10:11
